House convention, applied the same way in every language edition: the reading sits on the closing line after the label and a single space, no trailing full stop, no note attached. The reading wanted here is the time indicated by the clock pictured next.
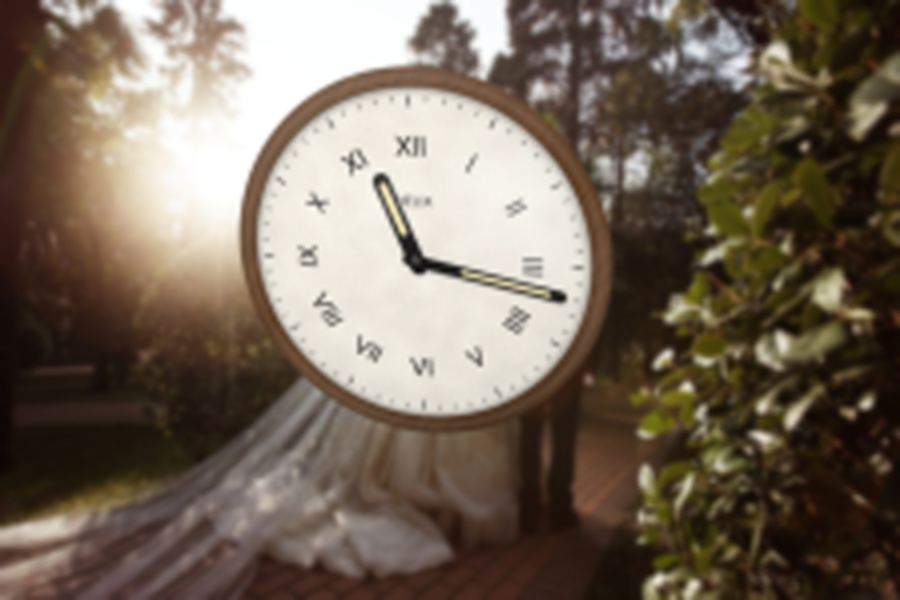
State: 11:17
